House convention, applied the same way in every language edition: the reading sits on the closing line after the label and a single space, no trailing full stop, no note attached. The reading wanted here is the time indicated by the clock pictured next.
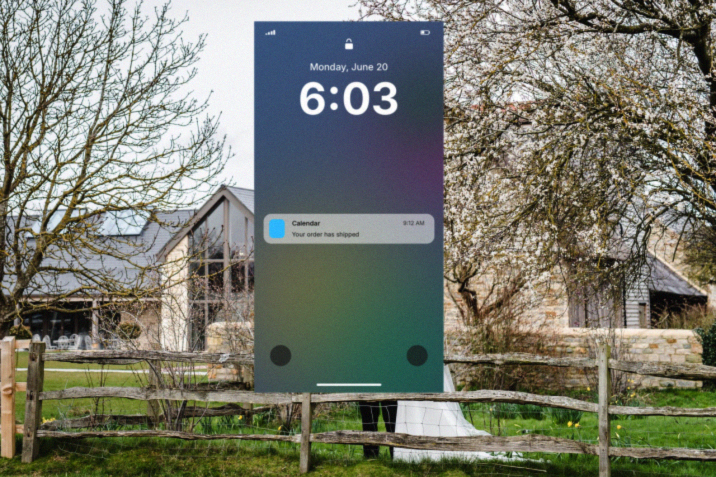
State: 6:03
